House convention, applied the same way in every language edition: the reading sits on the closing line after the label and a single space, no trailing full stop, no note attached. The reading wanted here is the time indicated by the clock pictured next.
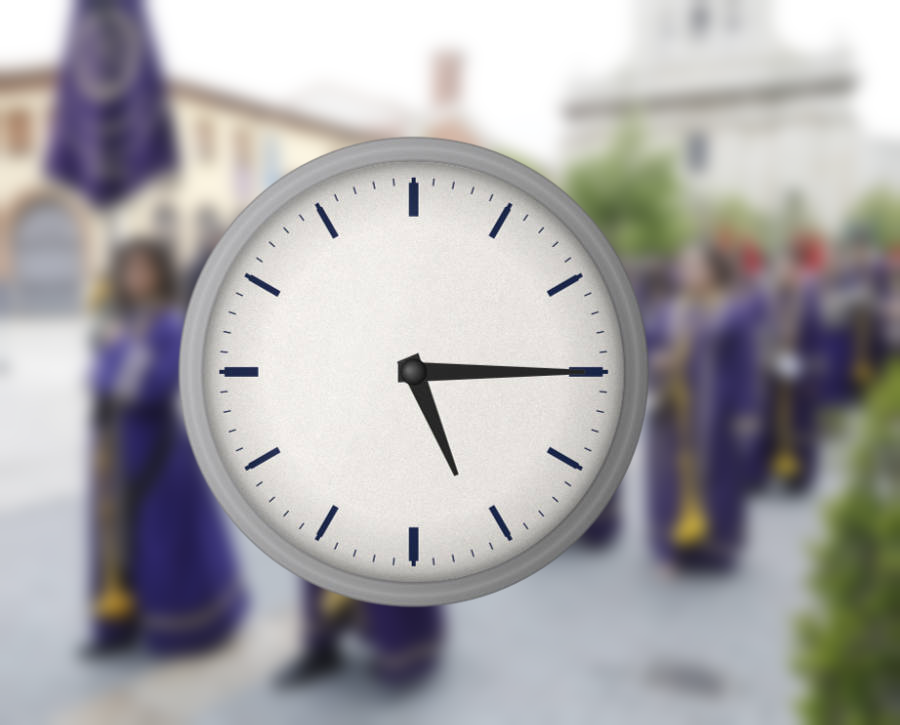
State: 5:15
